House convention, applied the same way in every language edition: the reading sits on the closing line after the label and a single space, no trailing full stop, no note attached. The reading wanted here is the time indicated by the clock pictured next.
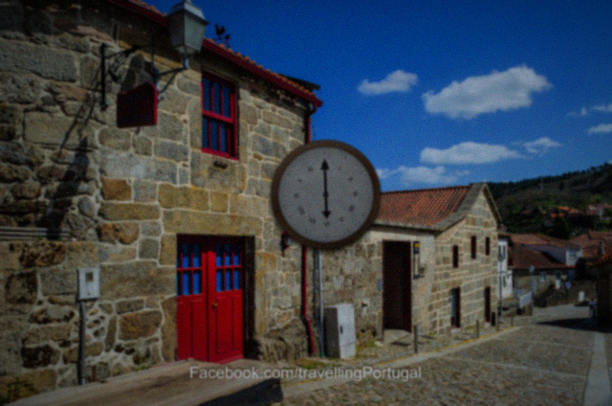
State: 6:00
